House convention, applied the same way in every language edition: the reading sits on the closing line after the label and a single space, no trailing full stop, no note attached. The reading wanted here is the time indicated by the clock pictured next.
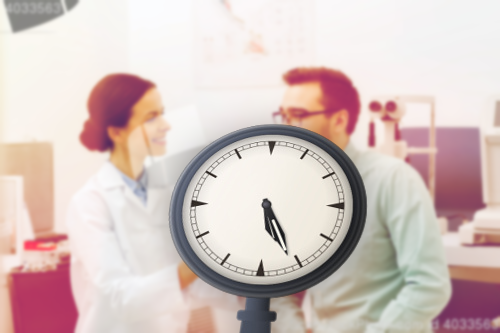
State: 5:26
